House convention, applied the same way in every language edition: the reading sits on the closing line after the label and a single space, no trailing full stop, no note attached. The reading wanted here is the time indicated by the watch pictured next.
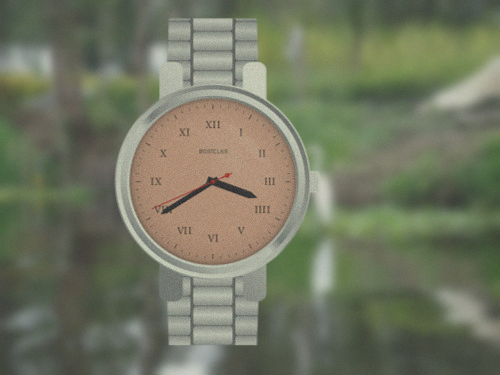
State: 3:39:41
